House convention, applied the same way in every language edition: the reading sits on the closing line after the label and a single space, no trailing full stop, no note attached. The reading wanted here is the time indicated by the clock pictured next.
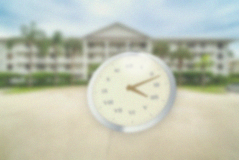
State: 4:12
